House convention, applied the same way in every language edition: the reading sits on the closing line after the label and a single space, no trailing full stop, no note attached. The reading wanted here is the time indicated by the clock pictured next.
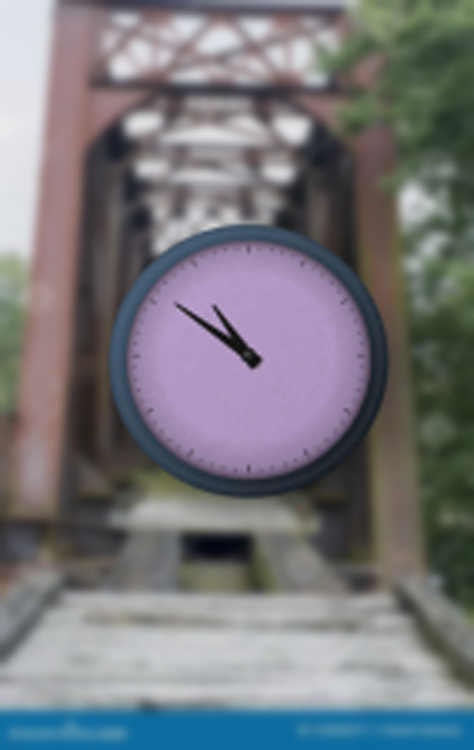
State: 10:51
